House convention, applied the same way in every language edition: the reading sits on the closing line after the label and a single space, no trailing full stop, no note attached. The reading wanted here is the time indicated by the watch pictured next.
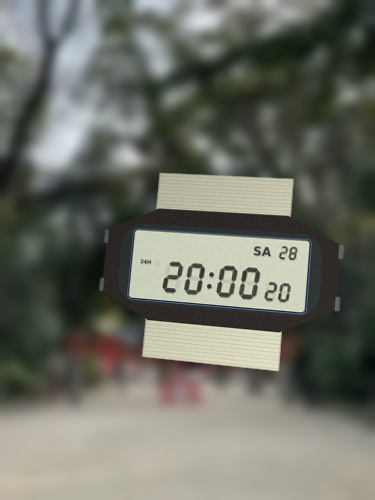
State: 20:00:20
